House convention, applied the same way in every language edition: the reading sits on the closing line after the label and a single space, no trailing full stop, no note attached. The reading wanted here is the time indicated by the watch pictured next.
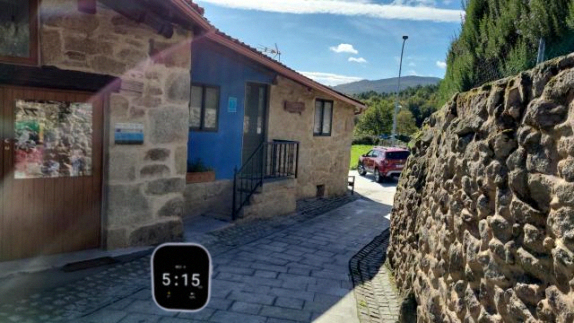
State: 5:15
